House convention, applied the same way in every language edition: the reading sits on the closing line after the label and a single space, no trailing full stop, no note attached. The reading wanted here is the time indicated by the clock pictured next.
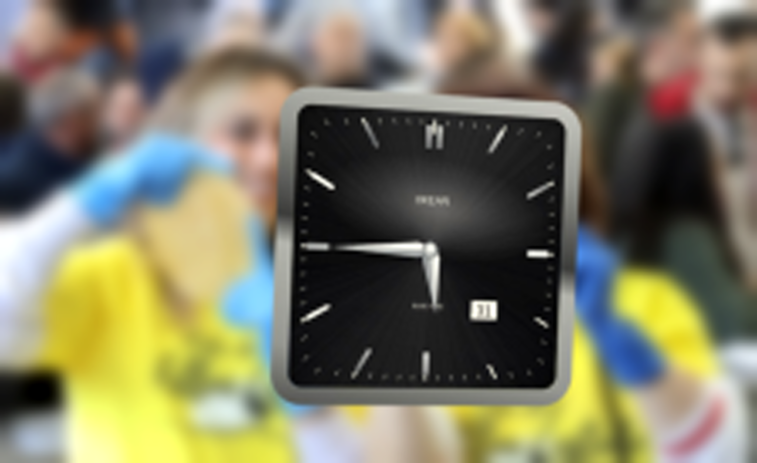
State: 5:45
